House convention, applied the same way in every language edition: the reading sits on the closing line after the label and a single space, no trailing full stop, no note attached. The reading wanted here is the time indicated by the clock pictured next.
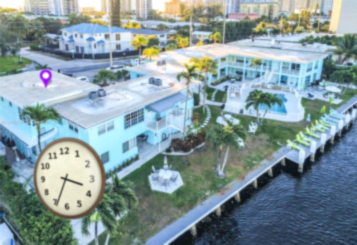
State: 3:34
